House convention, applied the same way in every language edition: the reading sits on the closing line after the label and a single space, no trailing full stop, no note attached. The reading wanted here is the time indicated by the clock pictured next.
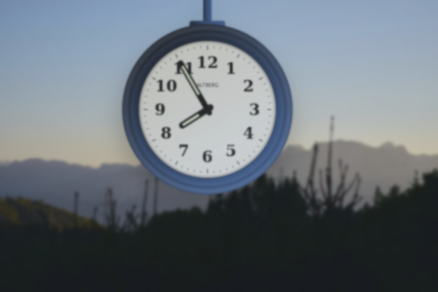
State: 7:55
